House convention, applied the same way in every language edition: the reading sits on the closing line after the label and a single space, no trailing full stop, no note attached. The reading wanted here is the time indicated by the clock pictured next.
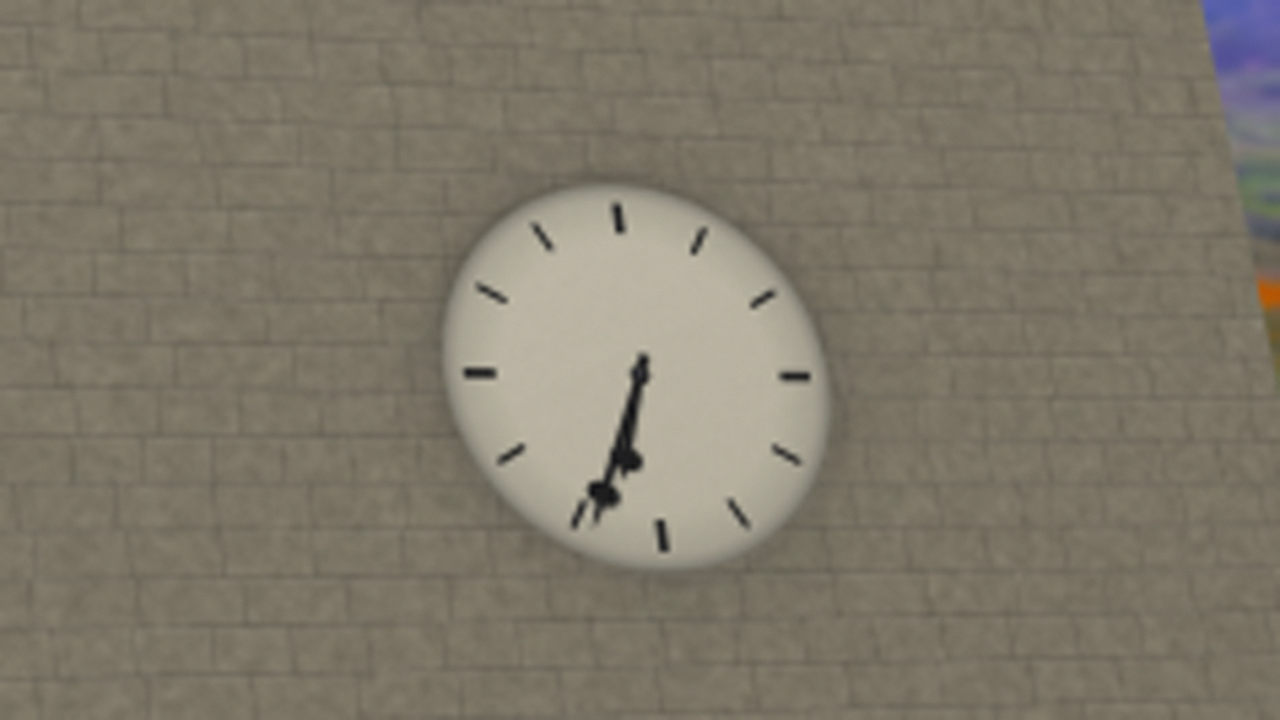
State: 6:34
